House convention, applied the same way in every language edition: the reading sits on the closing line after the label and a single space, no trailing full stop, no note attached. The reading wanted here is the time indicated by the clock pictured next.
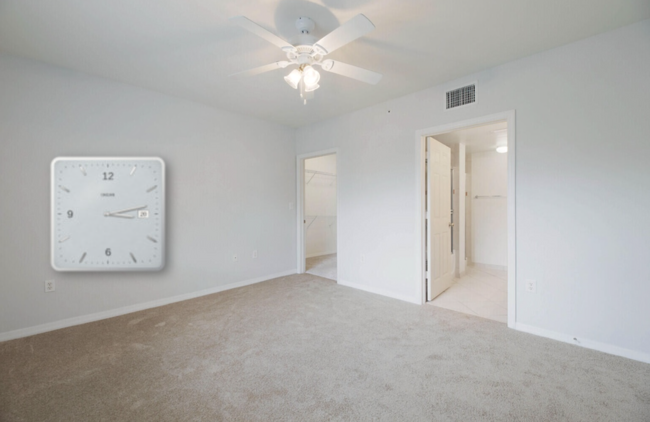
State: 3:13
